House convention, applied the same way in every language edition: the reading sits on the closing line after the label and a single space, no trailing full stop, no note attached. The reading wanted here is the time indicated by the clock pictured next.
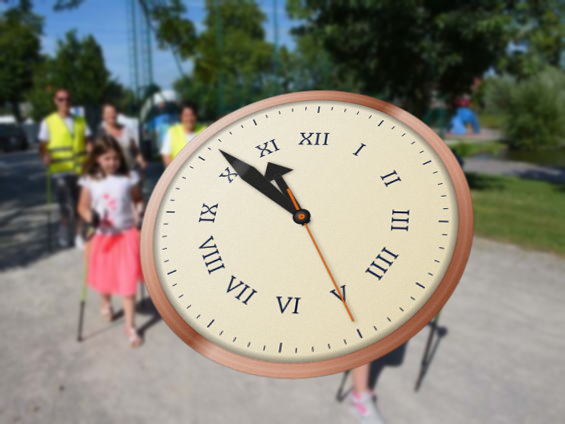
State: 10:51:25
